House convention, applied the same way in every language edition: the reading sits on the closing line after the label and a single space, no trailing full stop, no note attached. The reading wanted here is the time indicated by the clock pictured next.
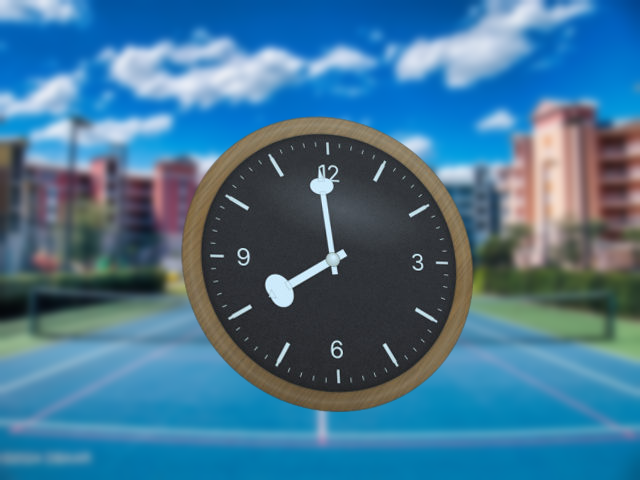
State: 7:59
